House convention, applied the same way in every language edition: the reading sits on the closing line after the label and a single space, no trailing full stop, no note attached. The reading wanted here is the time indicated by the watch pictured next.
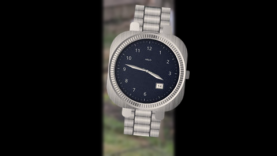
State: 3:47
